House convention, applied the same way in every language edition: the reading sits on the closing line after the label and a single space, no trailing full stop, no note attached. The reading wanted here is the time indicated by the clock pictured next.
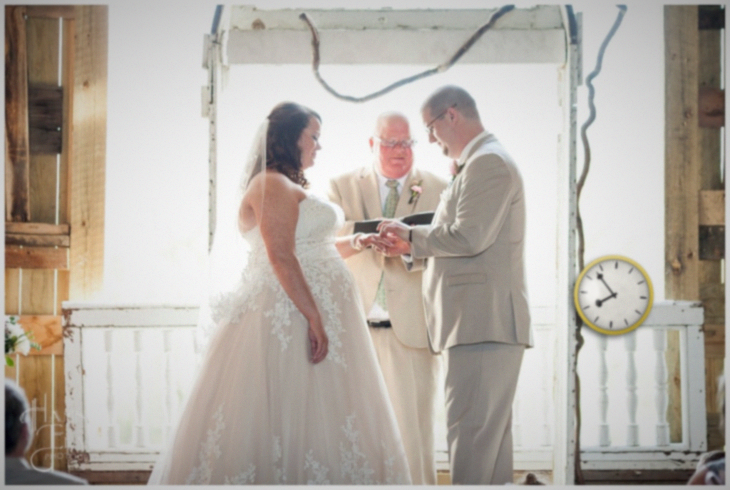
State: 7:53
